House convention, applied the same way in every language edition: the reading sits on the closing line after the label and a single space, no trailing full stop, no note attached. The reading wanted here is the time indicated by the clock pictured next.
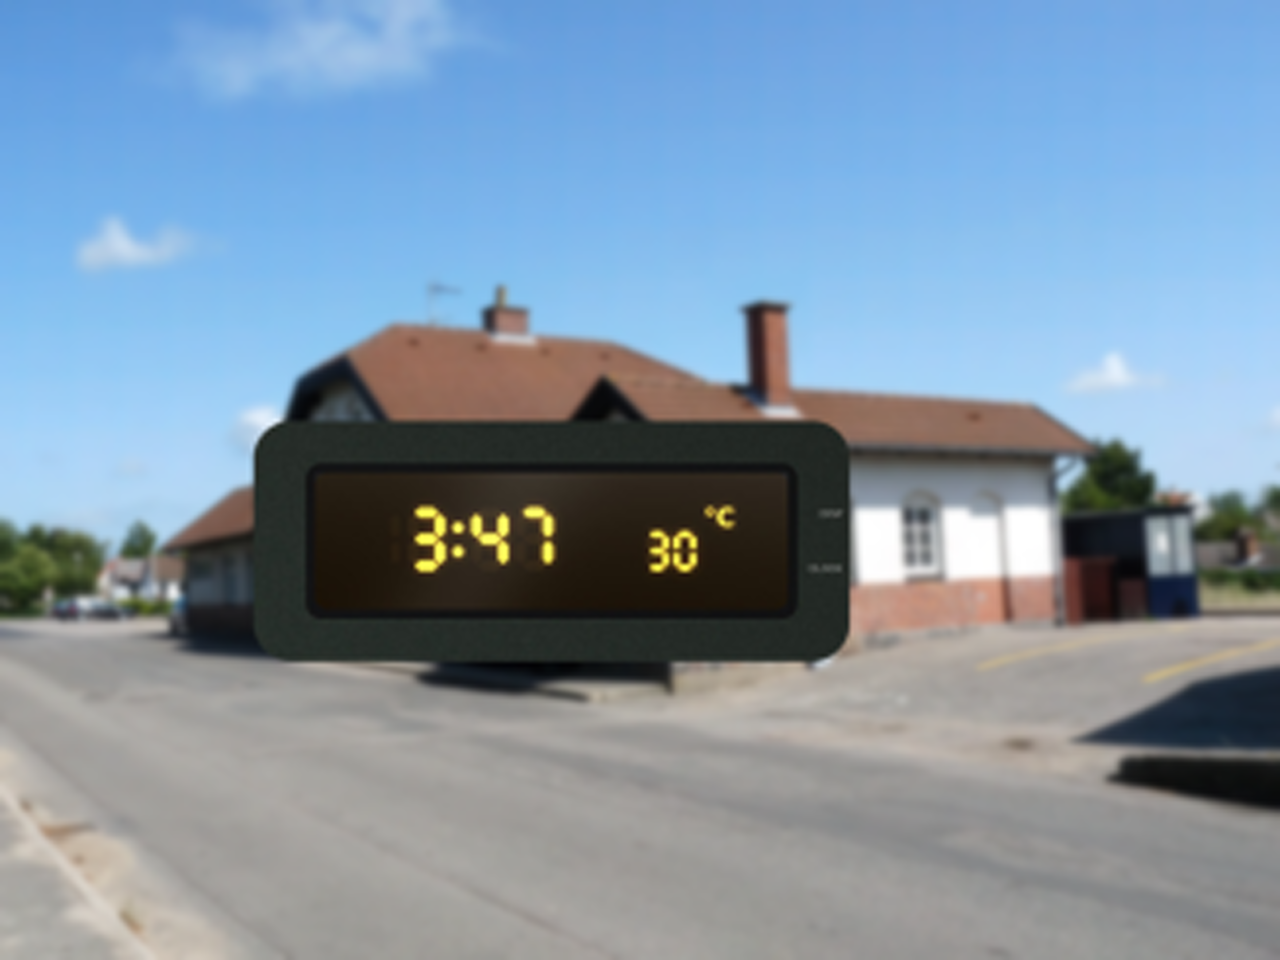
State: 3:47
